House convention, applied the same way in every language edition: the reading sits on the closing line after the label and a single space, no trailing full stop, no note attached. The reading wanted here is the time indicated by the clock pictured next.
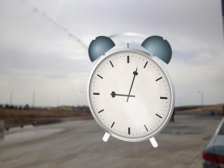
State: 9:03
